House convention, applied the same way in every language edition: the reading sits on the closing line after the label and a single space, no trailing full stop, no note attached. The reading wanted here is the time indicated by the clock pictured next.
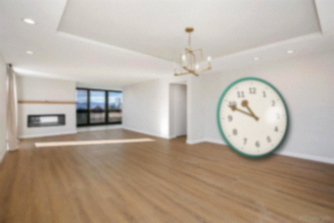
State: 10:49
